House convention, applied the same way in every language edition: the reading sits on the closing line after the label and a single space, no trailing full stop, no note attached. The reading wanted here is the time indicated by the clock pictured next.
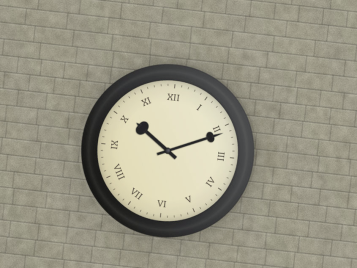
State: 10:11
